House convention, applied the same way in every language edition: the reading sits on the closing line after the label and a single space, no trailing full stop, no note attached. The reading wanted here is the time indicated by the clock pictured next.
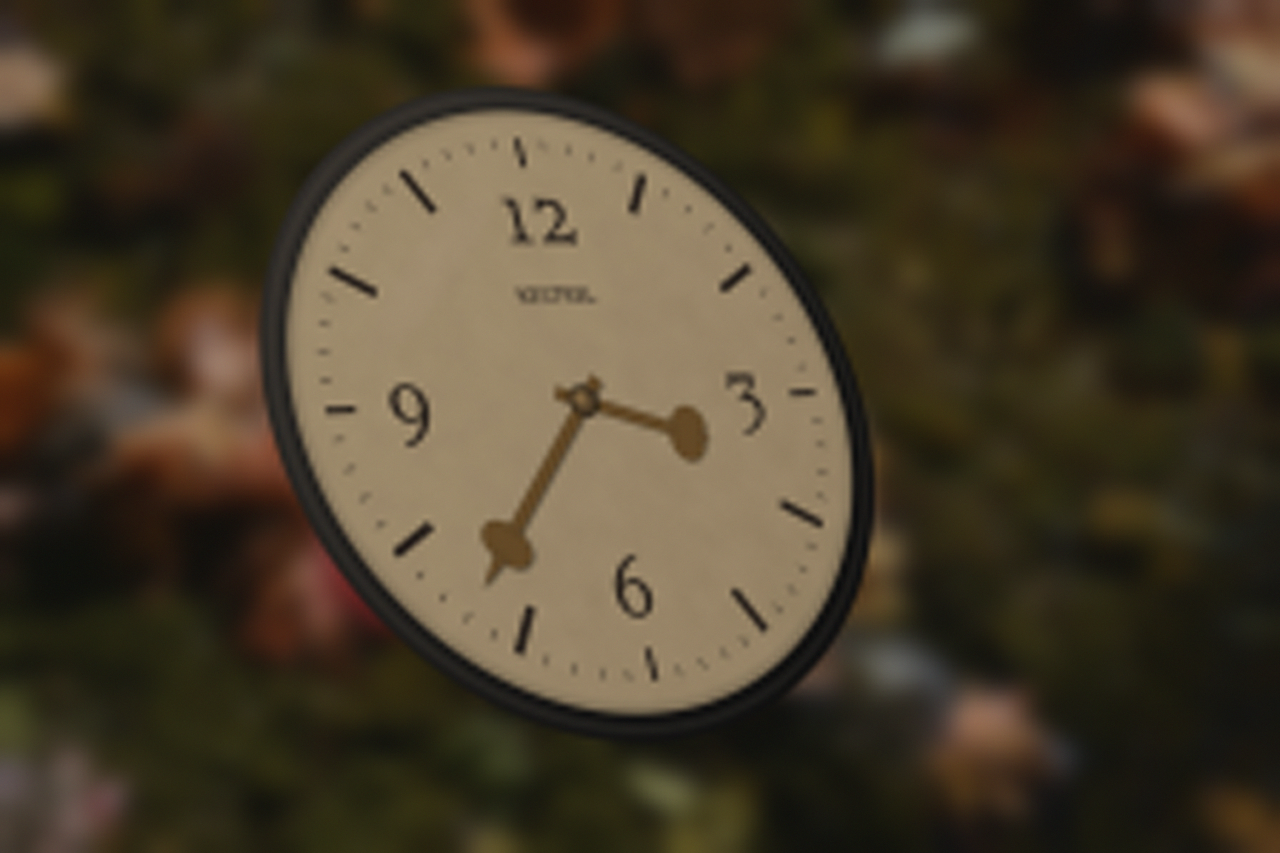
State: 3:37
